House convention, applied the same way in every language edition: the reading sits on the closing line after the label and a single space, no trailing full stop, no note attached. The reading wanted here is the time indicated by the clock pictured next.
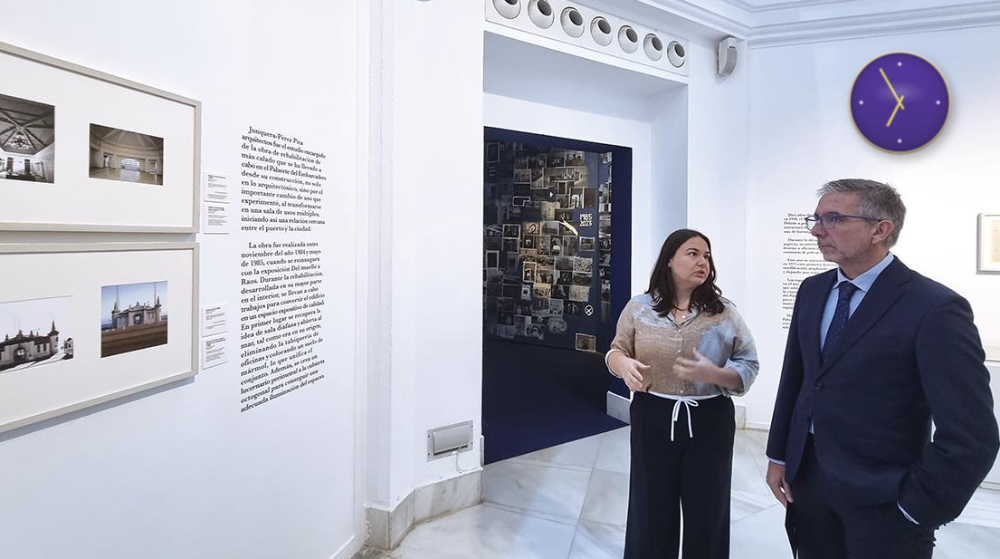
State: 6:55
